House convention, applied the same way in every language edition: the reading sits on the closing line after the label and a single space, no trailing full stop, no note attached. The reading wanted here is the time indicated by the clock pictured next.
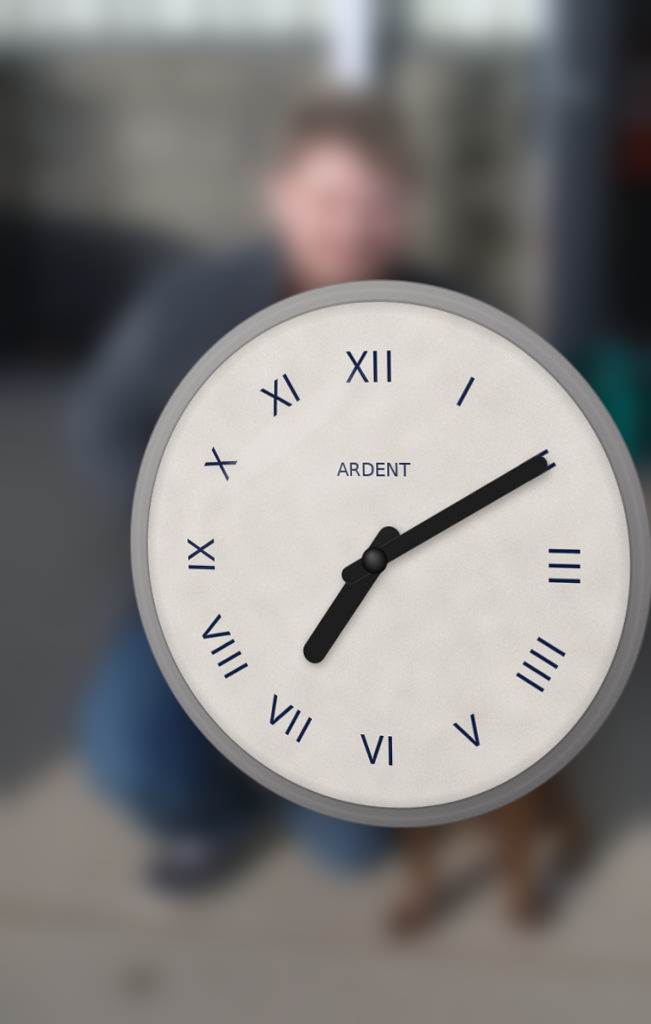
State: 7:10
